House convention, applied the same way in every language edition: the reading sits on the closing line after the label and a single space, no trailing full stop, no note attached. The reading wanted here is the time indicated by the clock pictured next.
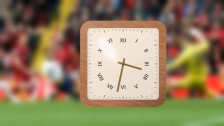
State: 3:32
